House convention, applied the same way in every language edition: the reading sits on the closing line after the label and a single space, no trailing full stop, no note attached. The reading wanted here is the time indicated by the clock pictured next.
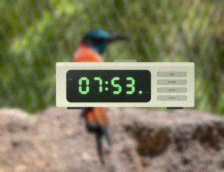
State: 7:53
